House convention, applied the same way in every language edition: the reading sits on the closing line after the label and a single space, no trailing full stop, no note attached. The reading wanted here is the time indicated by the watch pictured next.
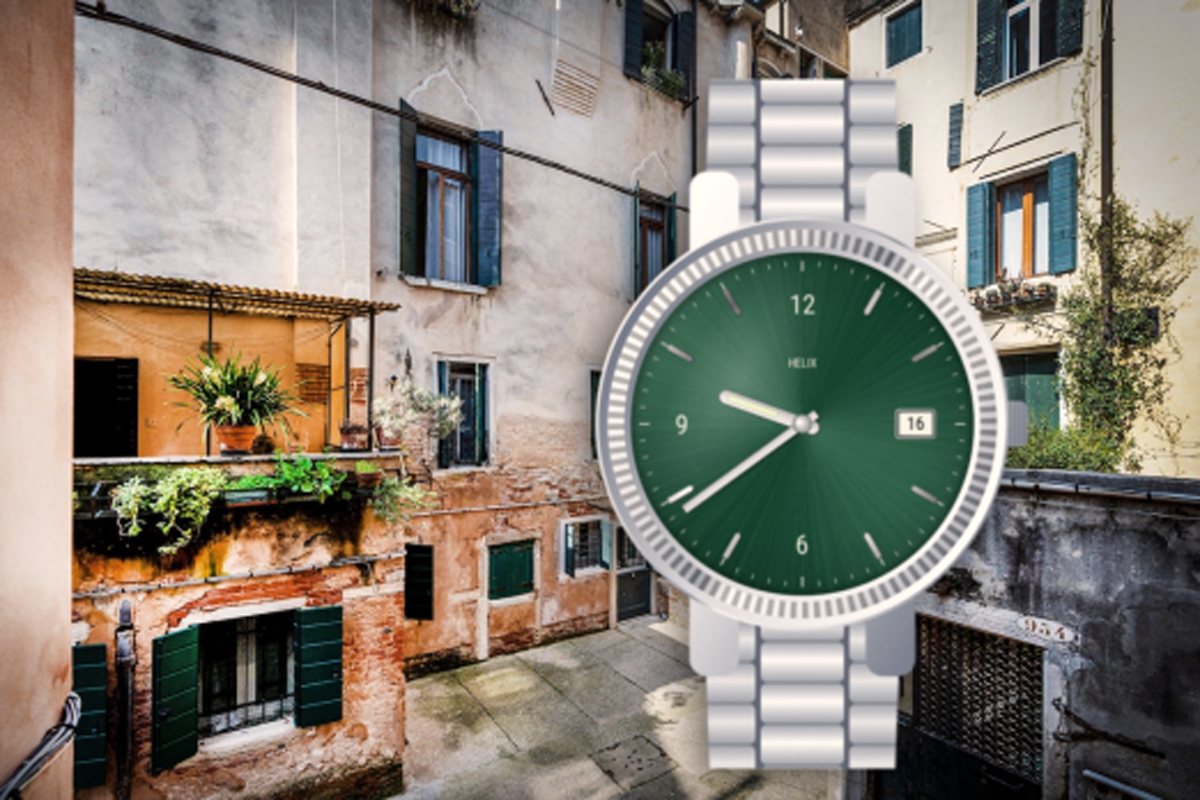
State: 9:39
